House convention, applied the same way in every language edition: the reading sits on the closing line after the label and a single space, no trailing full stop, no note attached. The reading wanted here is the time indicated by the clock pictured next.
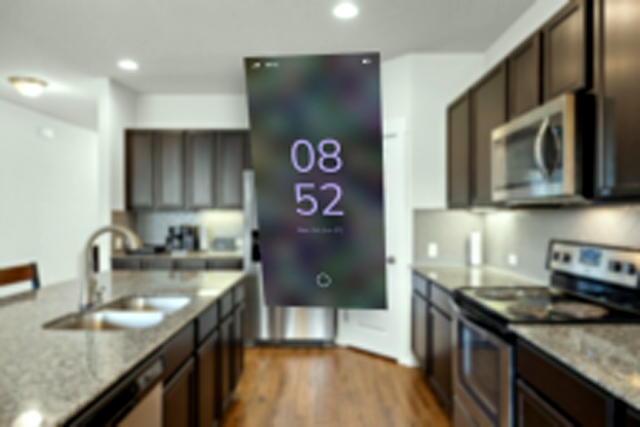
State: 8:52
